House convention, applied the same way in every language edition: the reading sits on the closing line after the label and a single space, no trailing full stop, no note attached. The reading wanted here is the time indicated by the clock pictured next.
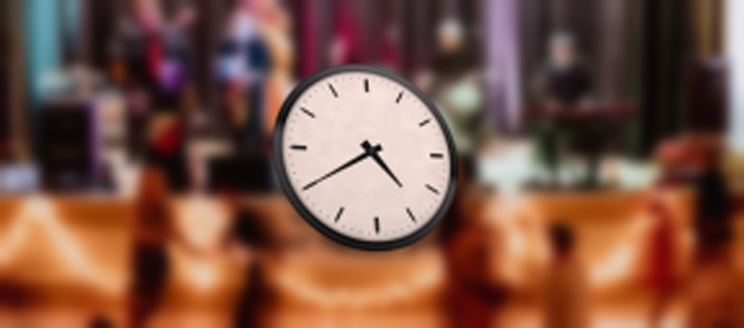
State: 4:40
